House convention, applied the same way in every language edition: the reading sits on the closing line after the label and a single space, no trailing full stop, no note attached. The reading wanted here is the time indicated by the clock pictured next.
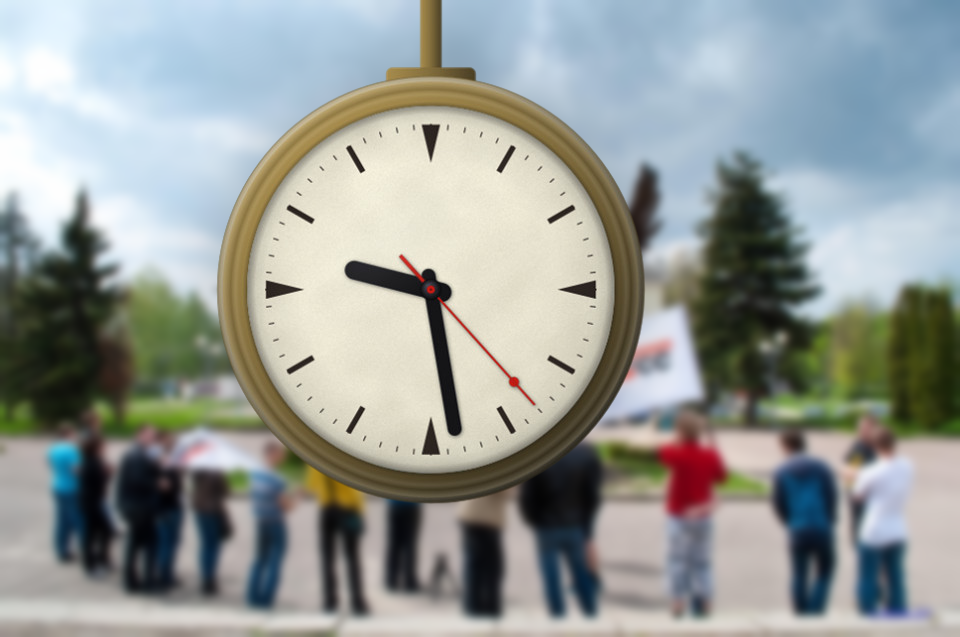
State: 9:28:23
